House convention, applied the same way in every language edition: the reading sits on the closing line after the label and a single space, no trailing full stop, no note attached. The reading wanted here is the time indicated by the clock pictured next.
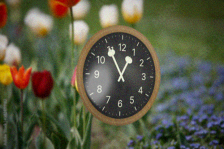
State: 12:55
